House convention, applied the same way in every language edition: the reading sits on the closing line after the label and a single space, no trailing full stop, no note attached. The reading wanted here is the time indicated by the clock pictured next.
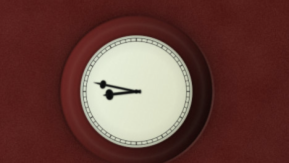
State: 8:47
